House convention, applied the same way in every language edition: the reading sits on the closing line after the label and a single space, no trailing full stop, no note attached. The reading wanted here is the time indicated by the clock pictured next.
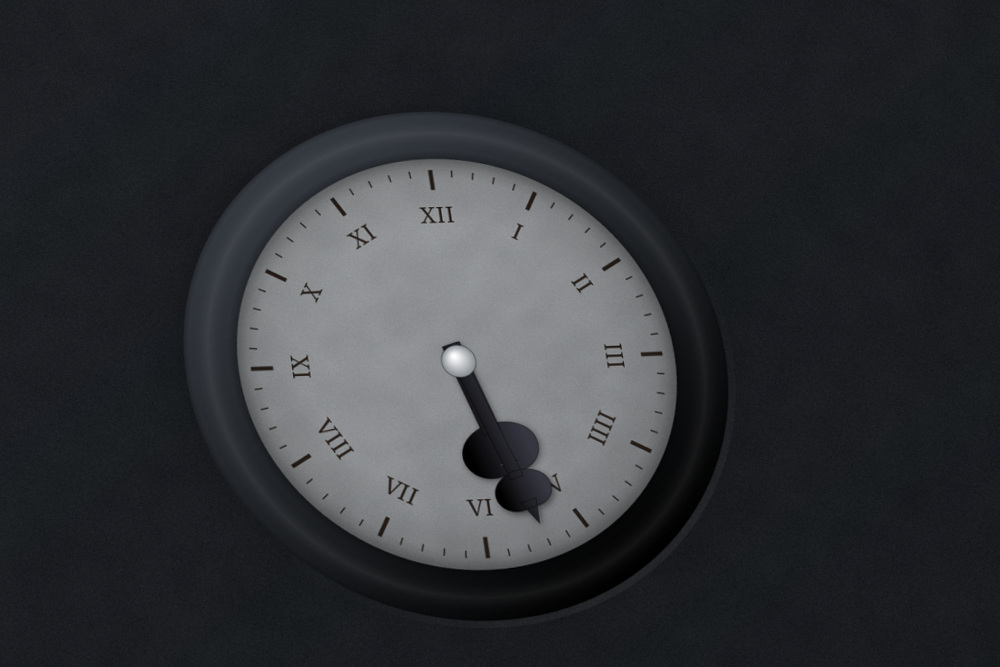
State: 5:27
